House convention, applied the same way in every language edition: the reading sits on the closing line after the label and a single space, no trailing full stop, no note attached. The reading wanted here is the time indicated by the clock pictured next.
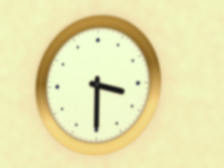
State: 3:30
